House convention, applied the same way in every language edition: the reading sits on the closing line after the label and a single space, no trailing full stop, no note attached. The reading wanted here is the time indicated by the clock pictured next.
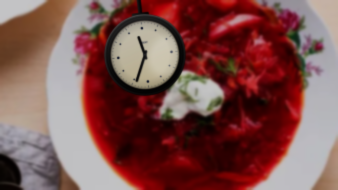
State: 11:34
